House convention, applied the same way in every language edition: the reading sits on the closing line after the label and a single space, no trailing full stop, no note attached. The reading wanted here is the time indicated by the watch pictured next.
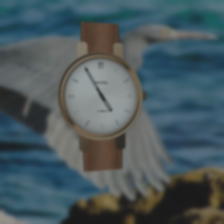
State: 4:55
